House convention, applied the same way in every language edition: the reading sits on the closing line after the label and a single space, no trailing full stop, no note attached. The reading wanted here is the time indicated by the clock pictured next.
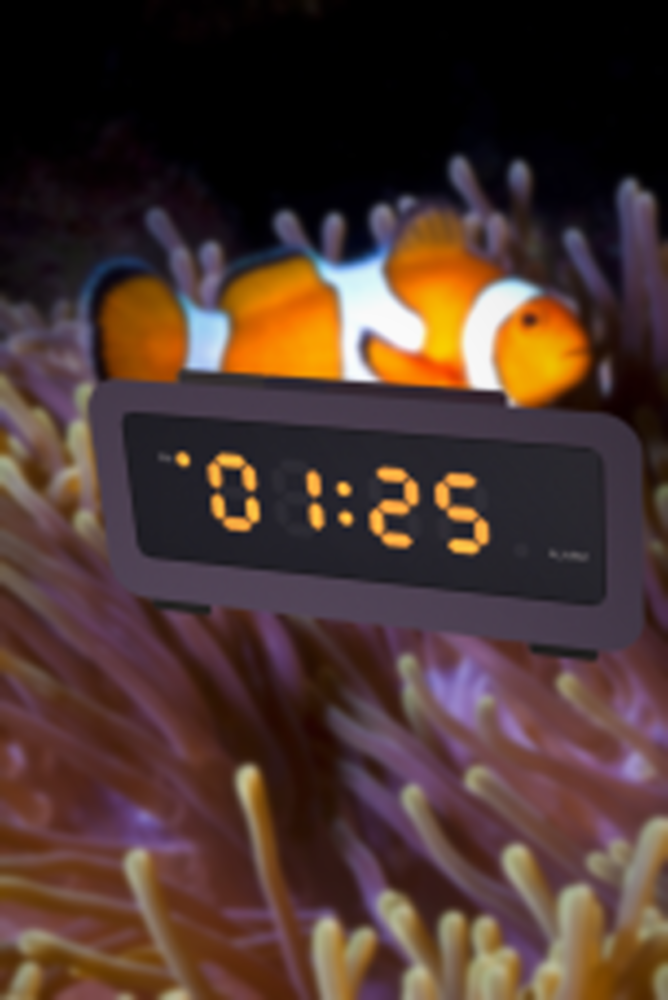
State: 1:25
